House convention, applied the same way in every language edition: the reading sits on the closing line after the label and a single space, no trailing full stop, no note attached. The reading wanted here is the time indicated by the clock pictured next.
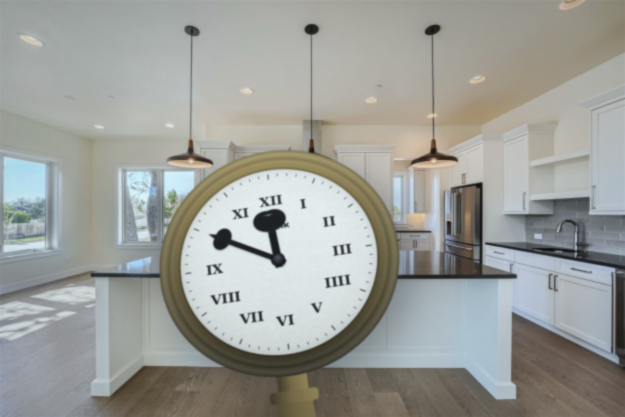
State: 11:50
